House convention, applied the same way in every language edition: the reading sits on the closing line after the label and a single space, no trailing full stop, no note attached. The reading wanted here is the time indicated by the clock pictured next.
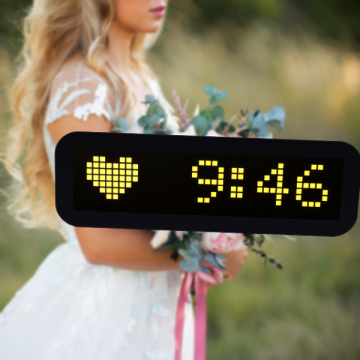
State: 9:46
